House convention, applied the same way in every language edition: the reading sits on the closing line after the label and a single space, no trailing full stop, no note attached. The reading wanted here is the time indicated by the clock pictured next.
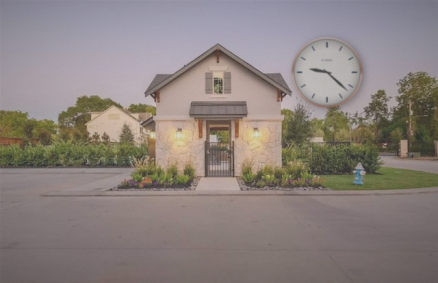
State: 9:22
